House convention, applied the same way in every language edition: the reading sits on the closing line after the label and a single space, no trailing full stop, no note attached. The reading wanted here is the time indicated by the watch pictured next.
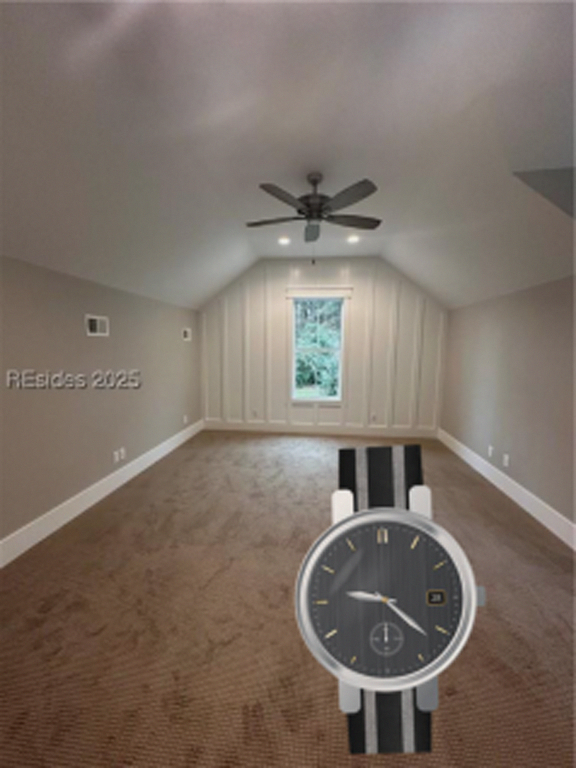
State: 9:22
